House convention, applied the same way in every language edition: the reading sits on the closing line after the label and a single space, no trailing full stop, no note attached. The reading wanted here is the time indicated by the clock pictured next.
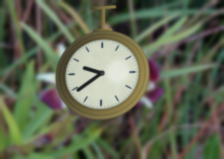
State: 9:39
